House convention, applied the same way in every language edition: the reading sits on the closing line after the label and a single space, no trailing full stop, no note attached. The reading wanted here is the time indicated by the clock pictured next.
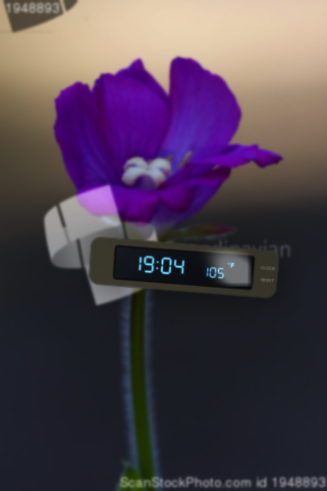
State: 19:04
